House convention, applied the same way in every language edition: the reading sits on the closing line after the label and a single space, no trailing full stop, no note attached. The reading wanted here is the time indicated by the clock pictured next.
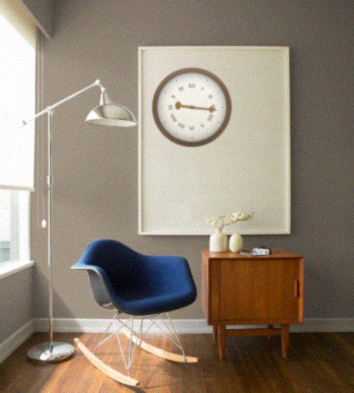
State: 9:16
